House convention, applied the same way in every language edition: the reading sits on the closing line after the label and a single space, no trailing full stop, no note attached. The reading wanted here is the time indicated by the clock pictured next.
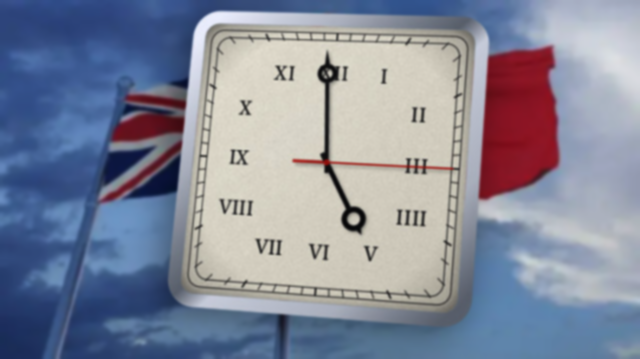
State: 4:59:15
